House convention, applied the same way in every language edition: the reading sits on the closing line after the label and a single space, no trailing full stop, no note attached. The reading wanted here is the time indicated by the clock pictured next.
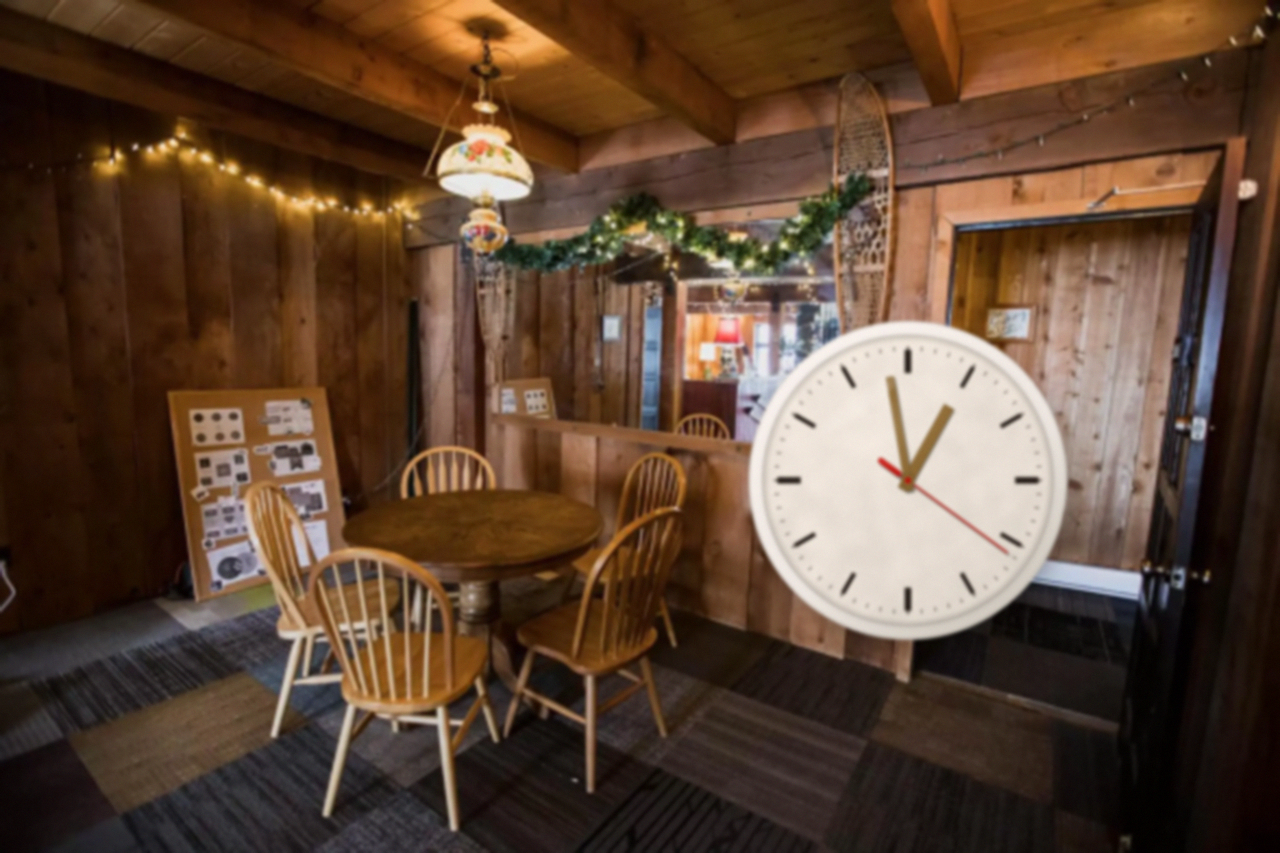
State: 12:58:21
